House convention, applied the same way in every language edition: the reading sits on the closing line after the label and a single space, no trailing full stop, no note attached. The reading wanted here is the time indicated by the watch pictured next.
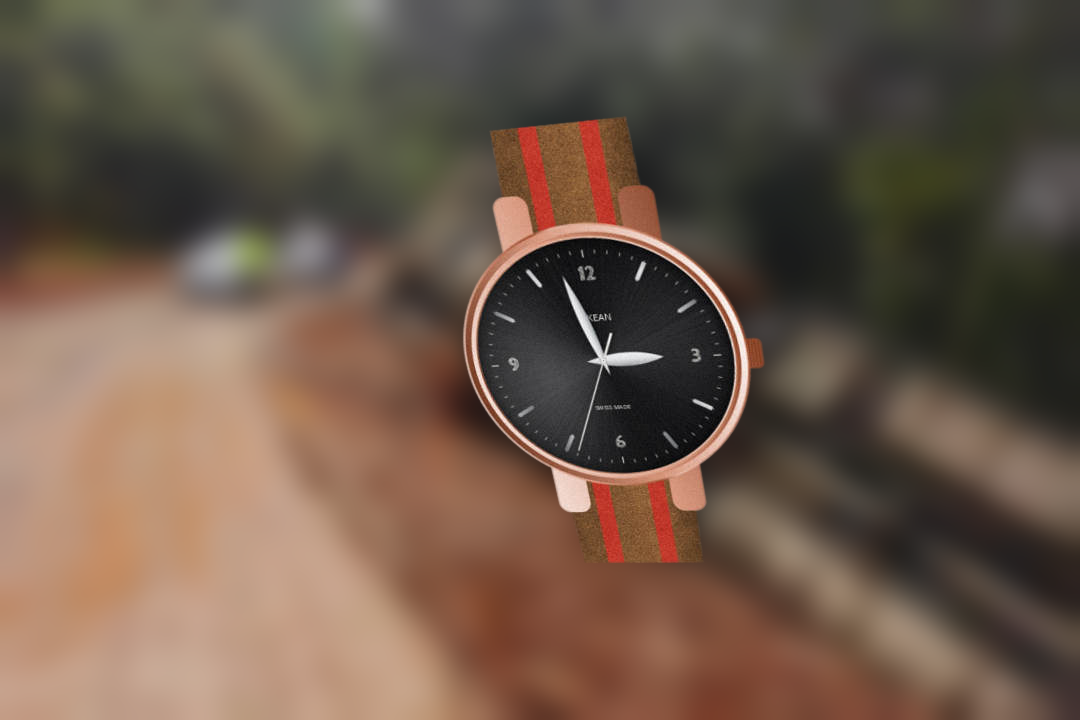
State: 2:57:34
